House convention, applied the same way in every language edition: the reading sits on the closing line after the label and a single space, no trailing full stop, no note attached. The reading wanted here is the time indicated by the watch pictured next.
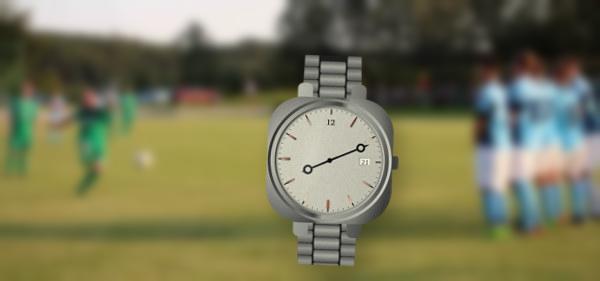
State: 8:11
